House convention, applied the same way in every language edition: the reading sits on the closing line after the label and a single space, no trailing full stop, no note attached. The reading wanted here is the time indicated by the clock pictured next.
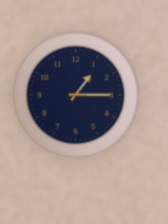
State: 1:15
